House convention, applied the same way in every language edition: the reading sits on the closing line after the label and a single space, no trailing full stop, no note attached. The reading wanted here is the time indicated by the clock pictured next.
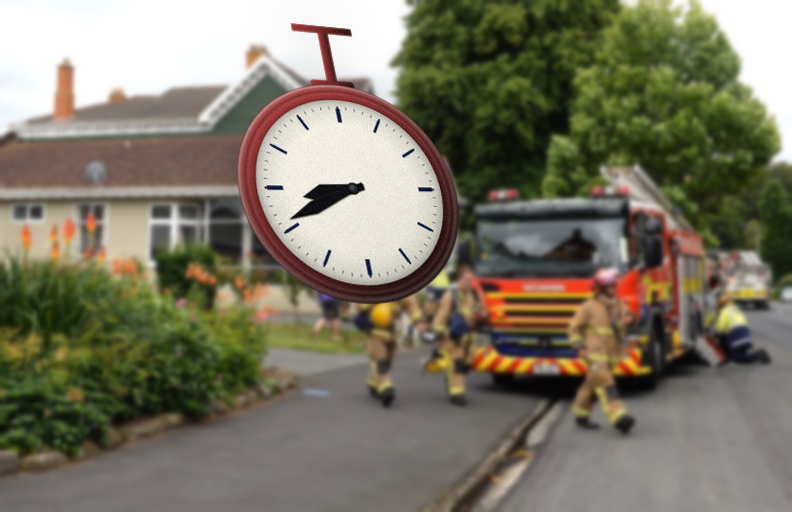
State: 8:41
